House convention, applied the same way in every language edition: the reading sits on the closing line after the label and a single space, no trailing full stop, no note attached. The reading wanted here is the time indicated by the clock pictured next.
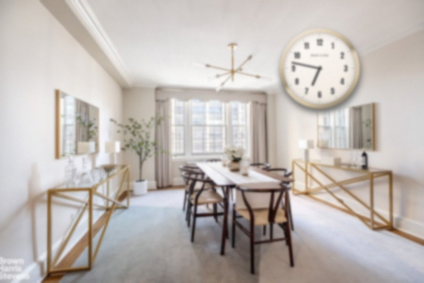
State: 6:47
